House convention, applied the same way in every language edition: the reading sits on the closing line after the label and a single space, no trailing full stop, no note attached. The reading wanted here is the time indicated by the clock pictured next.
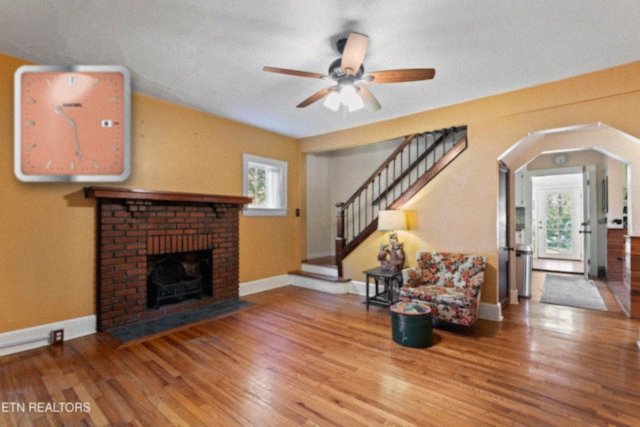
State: 10:28
